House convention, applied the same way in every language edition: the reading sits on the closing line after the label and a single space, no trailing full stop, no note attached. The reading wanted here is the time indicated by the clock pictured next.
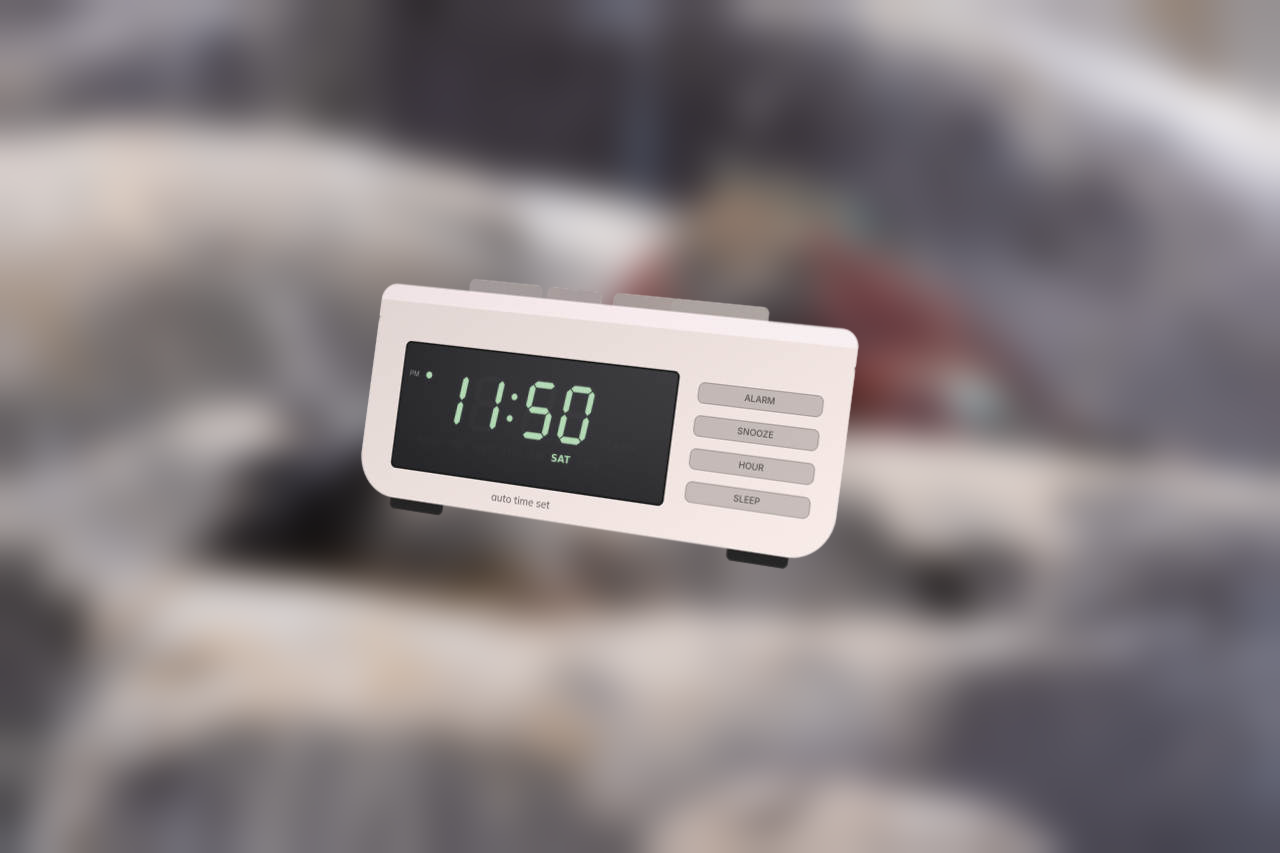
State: 11:50
